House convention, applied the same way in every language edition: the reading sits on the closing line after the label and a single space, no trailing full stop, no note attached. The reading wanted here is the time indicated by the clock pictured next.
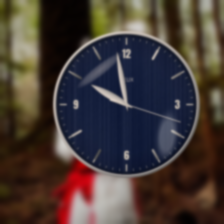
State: 9:58:18
